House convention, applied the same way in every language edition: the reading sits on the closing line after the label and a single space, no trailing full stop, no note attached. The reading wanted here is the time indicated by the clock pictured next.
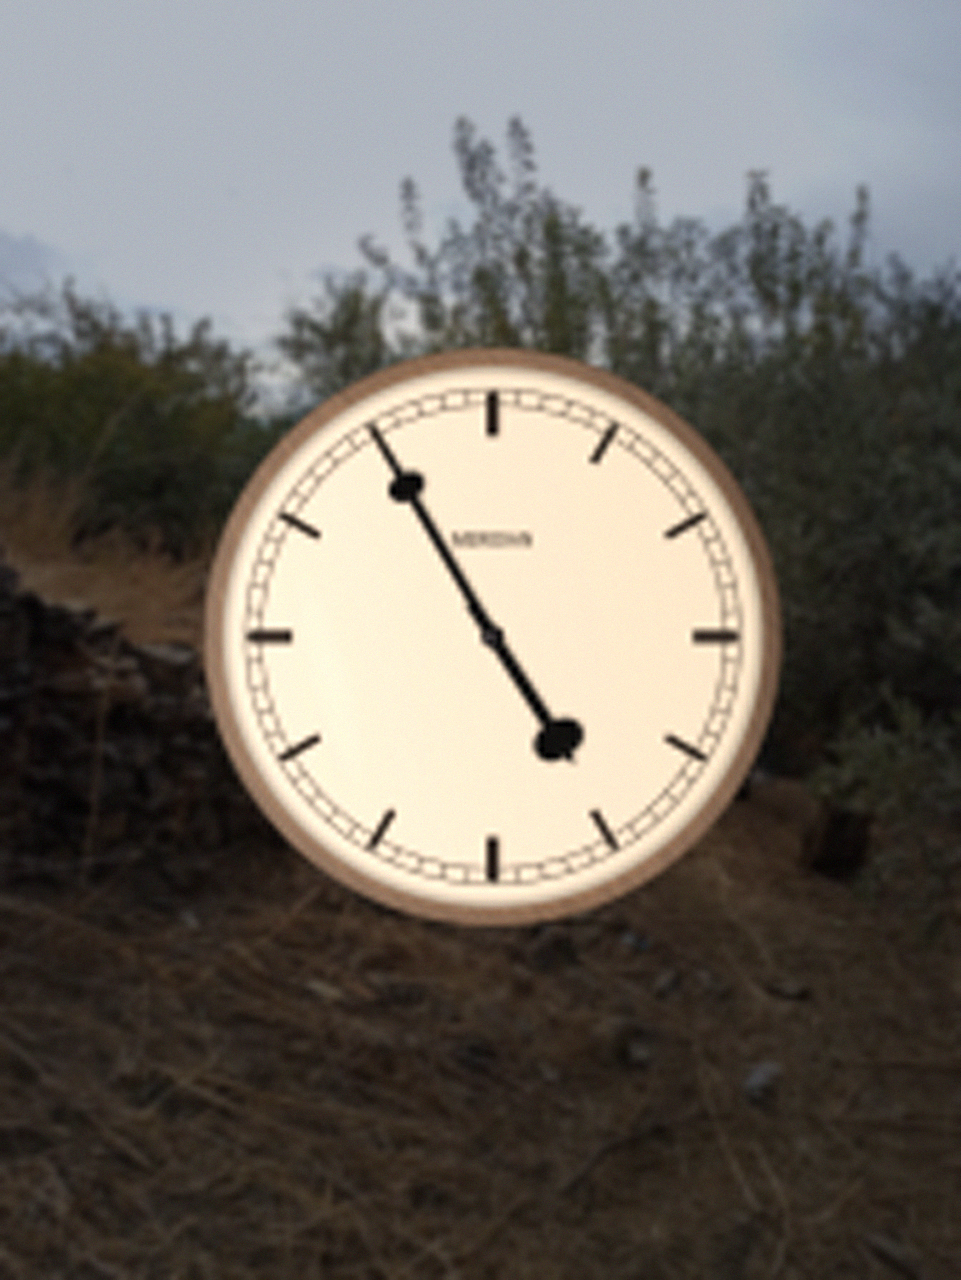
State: 4:55
